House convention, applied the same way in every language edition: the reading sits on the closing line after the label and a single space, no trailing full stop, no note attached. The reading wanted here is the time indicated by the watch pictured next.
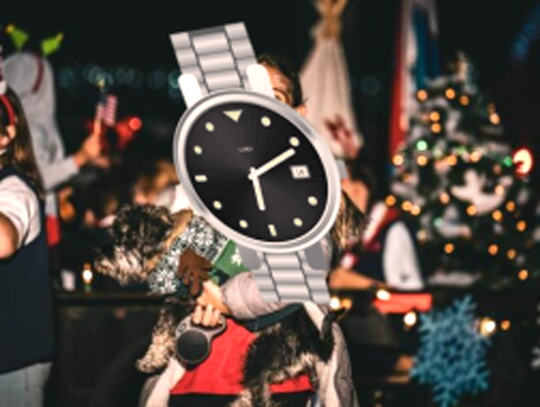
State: 6:11
